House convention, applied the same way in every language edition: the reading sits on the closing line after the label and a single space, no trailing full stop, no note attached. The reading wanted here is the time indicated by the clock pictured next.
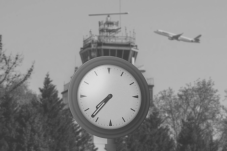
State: 7:37
